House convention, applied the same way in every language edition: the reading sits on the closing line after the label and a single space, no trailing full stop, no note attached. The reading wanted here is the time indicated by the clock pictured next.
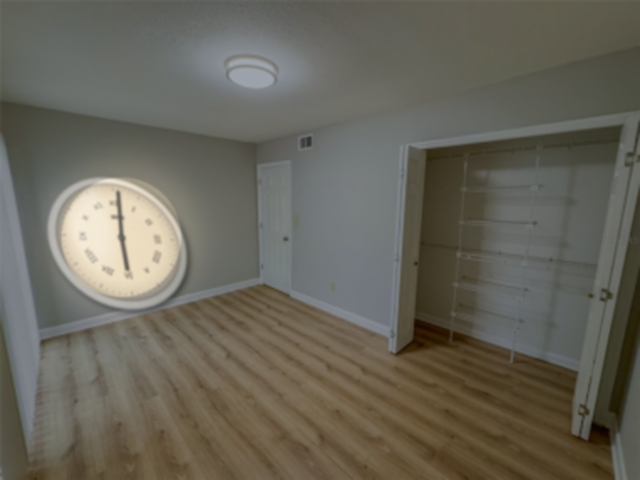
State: 6:01
